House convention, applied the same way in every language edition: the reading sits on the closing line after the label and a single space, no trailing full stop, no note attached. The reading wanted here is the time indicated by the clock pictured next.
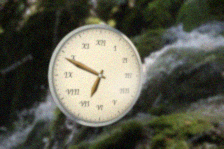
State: 6:49
